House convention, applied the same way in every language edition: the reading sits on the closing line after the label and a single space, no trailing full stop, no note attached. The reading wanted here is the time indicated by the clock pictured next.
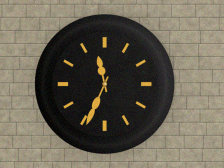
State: 11:34
